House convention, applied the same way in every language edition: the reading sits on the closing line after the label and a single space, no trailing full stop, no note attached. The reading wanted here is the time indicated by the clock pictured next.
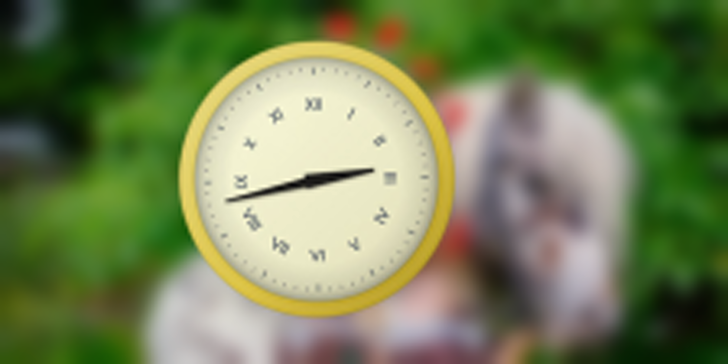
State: 2:43
